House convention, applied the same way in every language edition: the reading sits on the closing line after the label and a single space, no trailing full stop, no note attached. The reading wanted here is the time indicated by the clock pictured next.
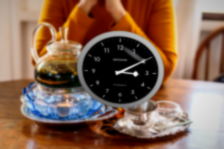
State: 3:10
